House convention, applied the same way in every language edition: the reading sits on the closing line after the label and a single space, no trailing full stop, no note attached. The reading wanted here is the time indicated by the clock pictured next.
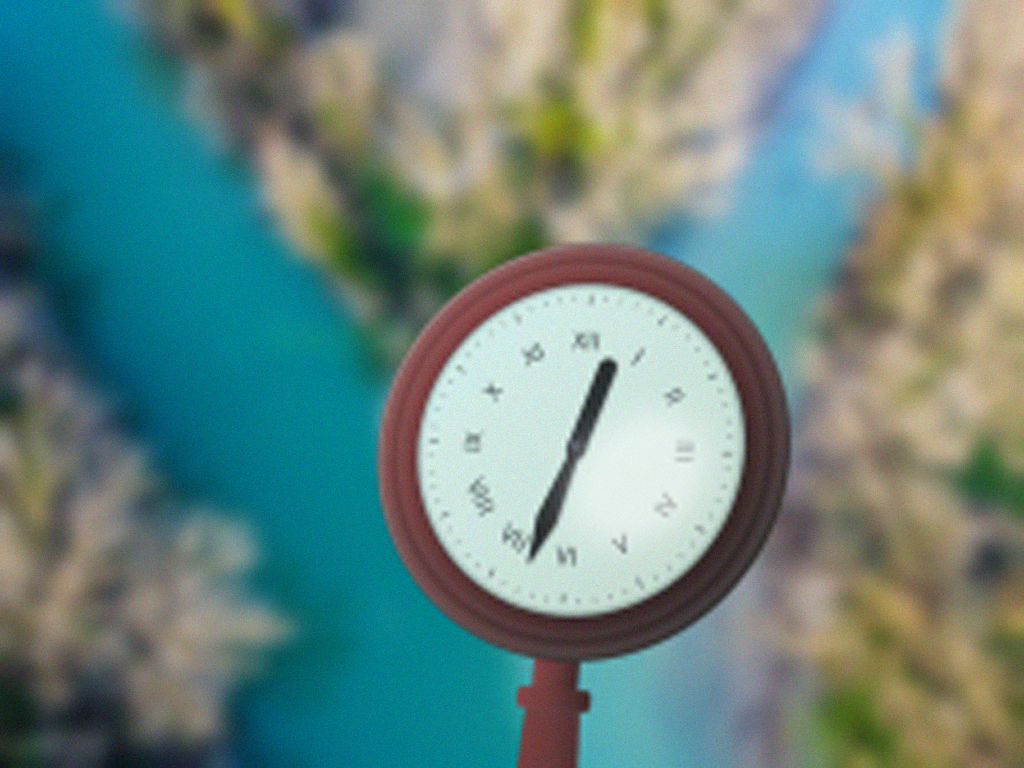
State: 12:33
